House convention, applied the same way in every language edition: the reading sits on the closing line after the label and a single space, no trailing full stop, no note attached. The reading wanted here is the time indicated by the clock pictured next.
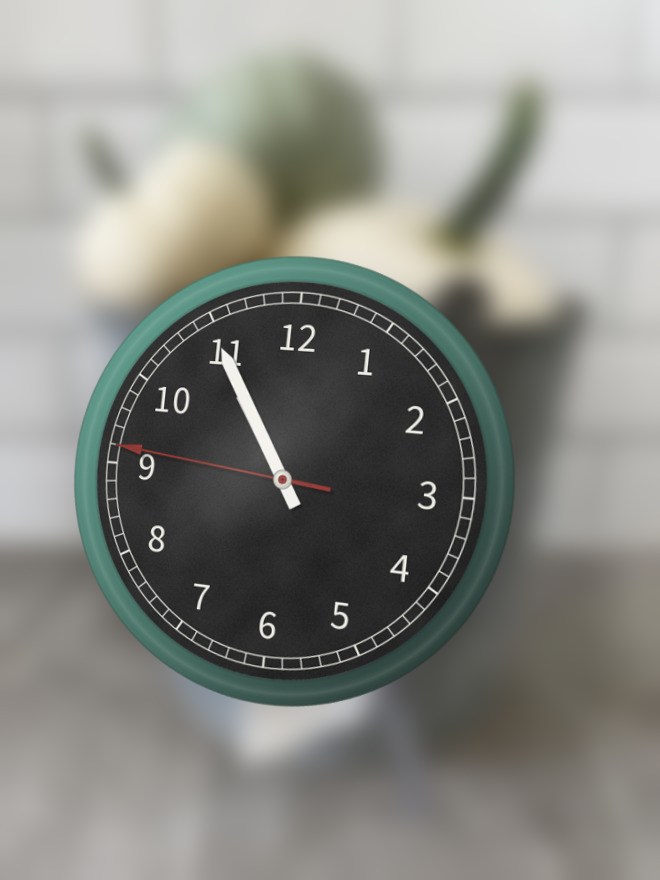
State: 10:54:46
